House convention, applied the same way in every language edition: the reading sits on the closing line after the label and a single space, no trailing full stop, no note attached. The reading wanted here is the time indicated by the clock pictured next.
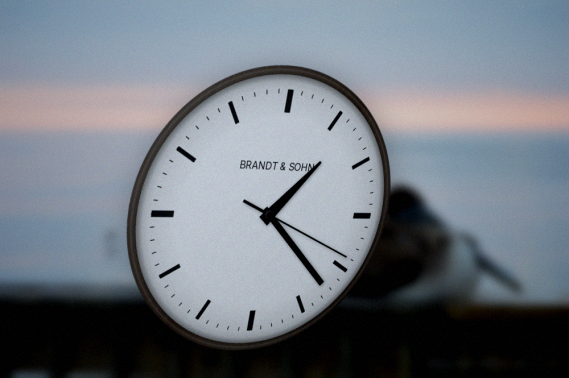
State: 1:22:19
